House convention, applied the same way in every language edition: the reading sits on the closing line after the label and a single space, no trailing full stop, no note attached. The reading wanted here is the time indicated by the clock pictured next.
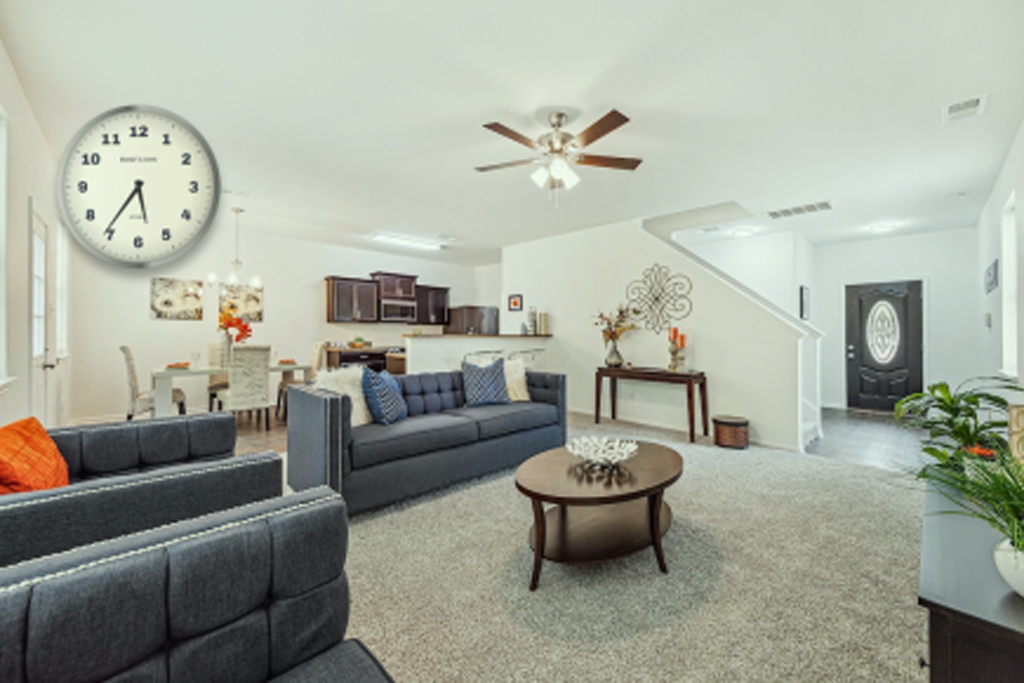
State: 5:36
